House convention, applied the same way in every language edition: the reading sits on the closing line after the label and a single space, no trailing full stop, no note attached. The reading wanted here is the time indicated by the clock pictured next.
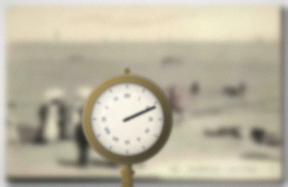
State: 2:11
